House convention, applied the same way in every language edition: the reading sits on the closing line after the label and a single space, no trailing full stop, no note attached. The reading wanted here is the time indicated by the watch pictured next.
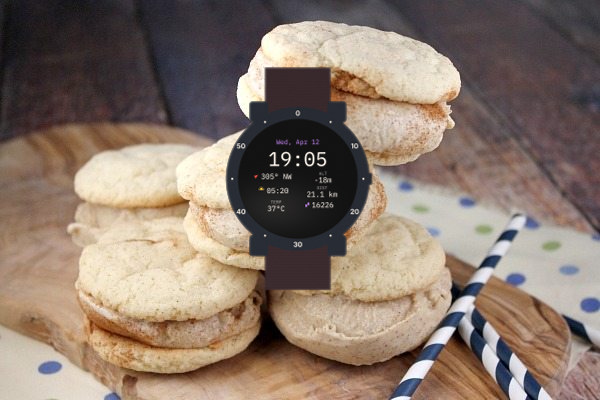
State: 19:05
